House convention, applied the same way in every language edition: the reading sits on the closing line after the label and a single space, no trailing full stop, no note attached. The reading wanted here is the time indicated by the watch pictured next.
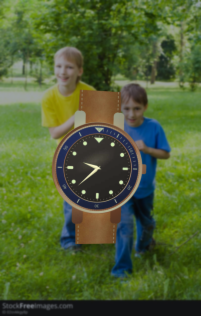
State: 9:38
